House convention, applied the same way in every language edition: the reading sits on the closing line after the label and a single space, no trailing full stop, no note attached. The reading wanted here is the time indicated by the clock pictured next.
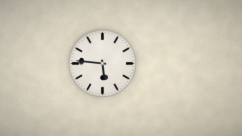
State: 5:46
